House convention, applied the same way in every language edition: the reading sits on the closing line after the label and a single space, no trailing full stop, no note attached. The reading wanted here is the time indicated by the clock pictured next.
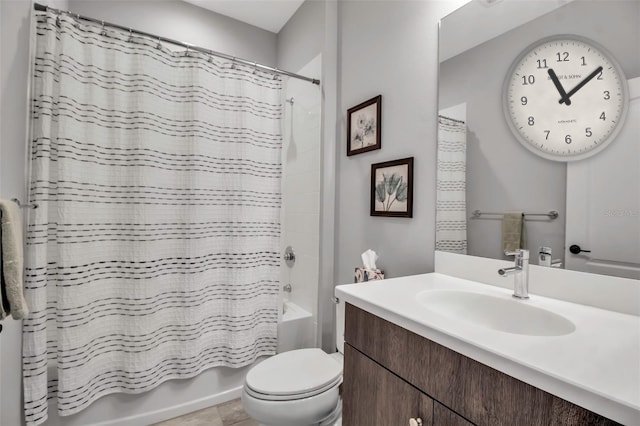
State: 11:09
